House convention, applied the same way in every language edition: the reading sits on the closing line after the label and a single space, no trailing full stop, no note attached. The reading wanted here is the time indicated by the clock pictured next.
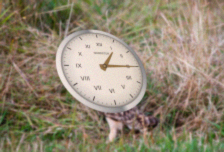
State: 1:15
